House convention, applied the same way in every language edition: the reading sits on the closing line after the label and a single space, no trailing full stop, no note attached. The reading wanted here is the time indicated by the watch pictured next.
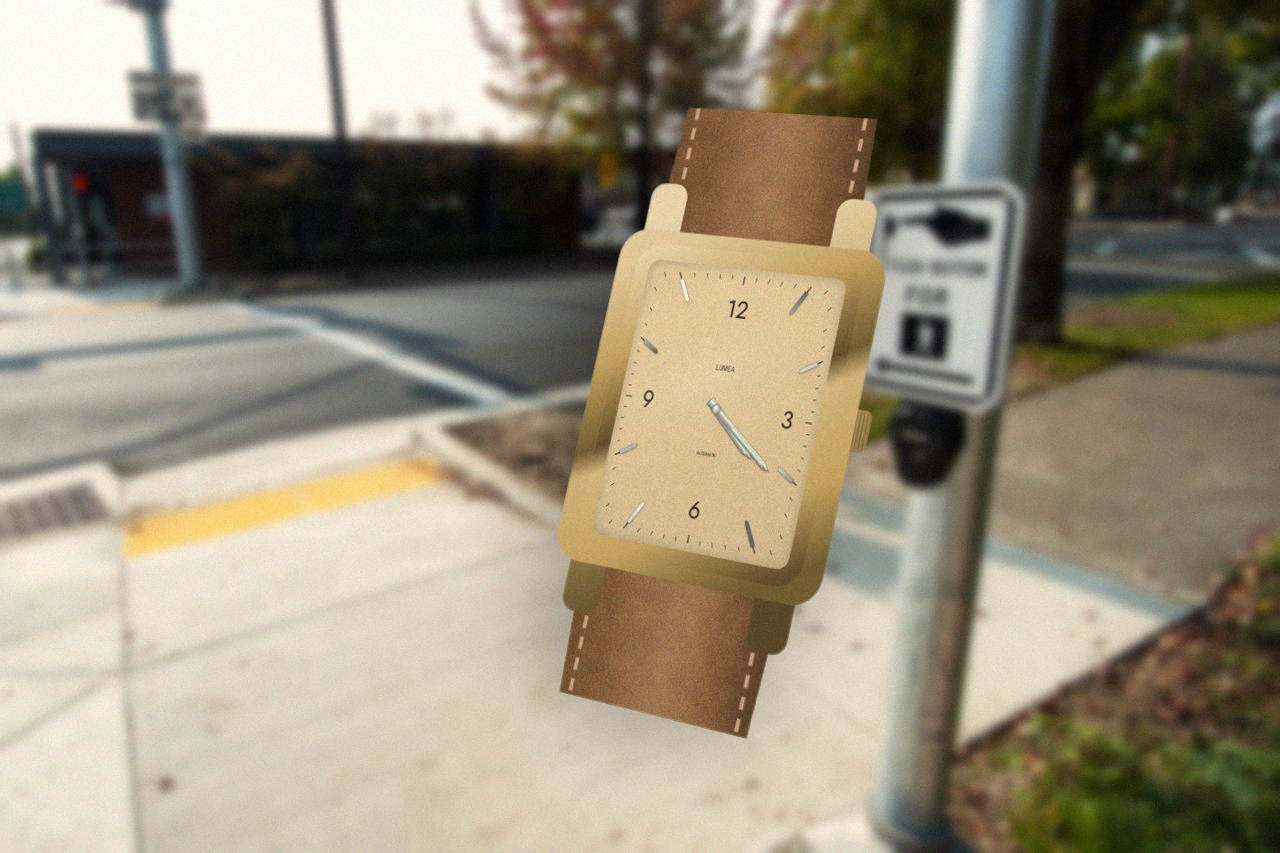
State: 4:21
